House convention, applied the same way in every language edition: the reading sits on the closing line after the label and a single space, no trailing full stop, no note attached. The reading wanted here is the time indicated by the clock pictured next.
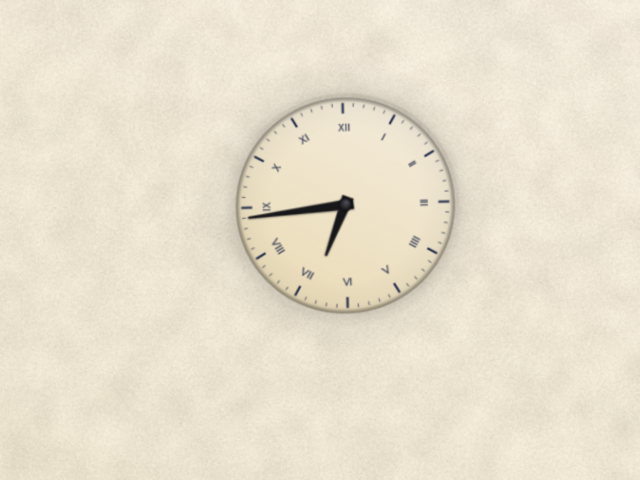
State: 6:44
